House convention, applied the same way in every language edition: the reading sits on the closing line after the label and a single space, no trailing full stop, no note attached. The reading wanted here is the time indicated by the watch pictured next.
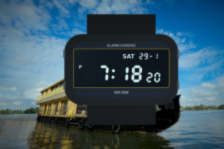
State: 7:18:20
